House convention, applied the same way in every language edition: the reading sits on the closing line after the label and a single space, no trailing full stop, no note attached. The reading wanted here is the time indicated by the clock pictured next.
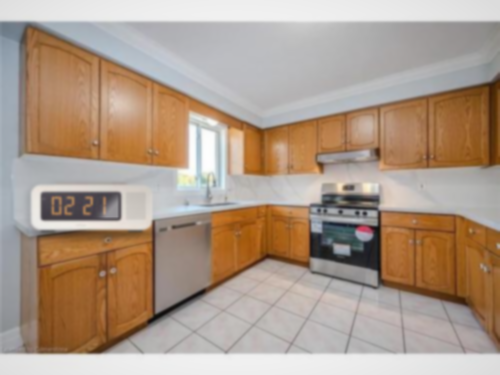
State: 2:21
